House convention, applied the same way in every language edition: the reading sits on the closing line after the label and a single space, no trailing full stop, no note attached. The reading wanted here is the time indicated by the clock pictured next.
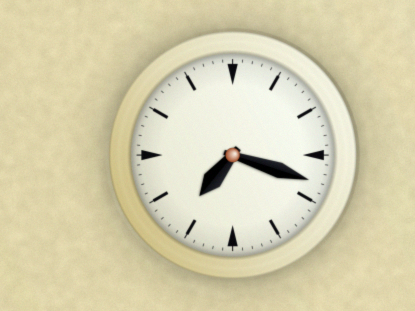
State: 7:18
